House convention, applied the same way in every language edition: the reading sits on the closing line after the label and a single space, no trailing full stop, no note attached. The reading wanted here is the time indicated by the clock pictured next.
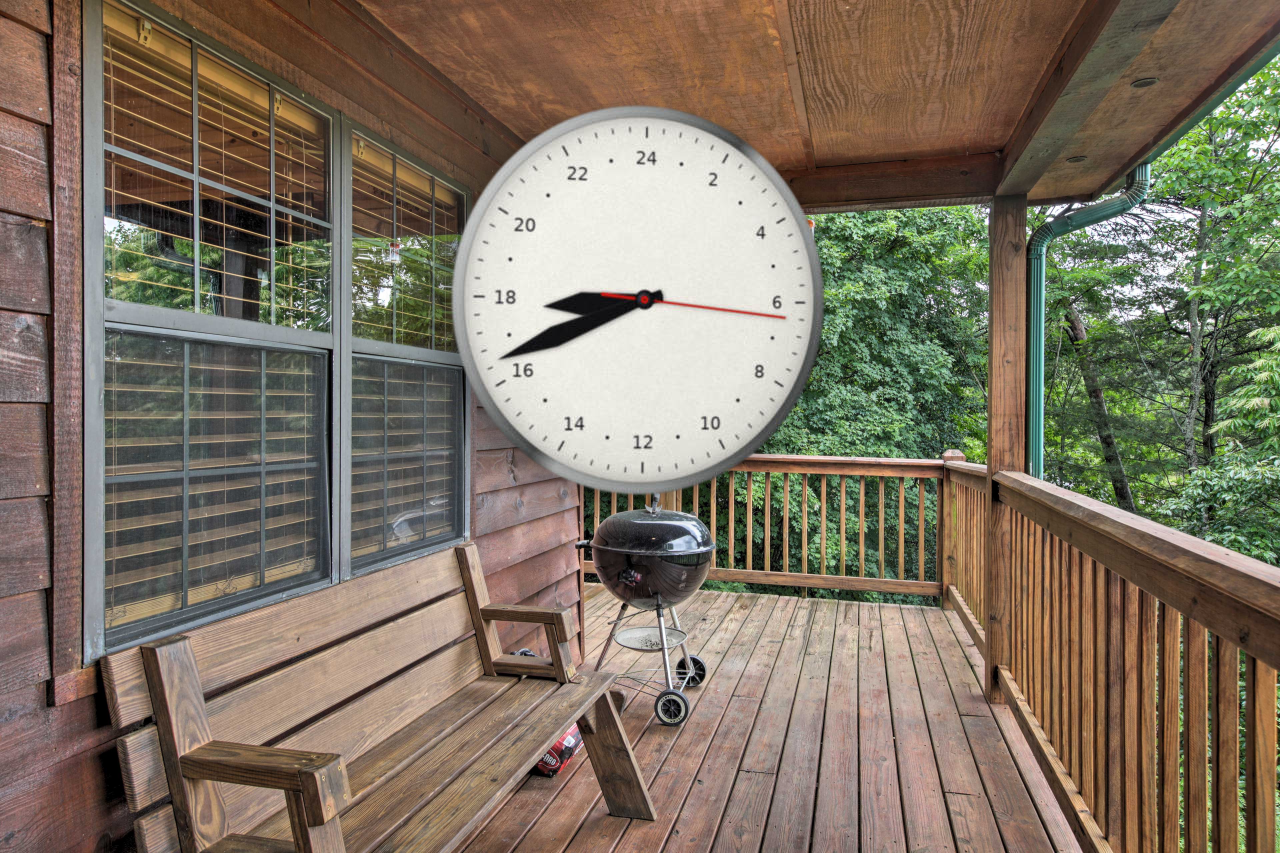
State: 17:41:16
